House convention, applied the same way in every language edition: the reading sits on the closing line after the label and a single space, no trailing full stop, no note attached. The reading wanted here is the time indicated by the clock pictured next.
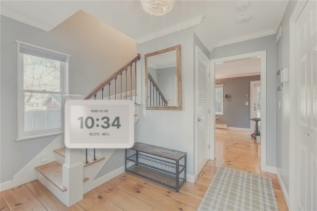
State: 10:34
